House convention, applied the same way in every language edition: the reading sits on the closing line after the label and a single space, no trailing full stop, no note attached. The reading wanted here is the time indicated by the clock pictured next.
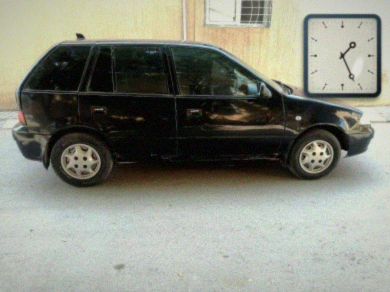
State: 1:26
